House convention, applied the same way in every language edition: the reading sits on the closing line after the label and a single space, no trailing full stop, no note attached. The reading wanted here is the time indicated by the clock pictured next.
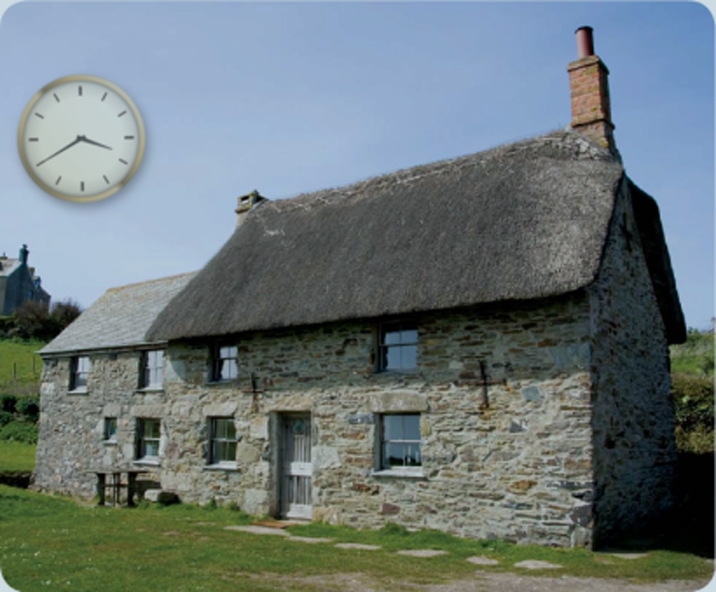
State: 3:40
